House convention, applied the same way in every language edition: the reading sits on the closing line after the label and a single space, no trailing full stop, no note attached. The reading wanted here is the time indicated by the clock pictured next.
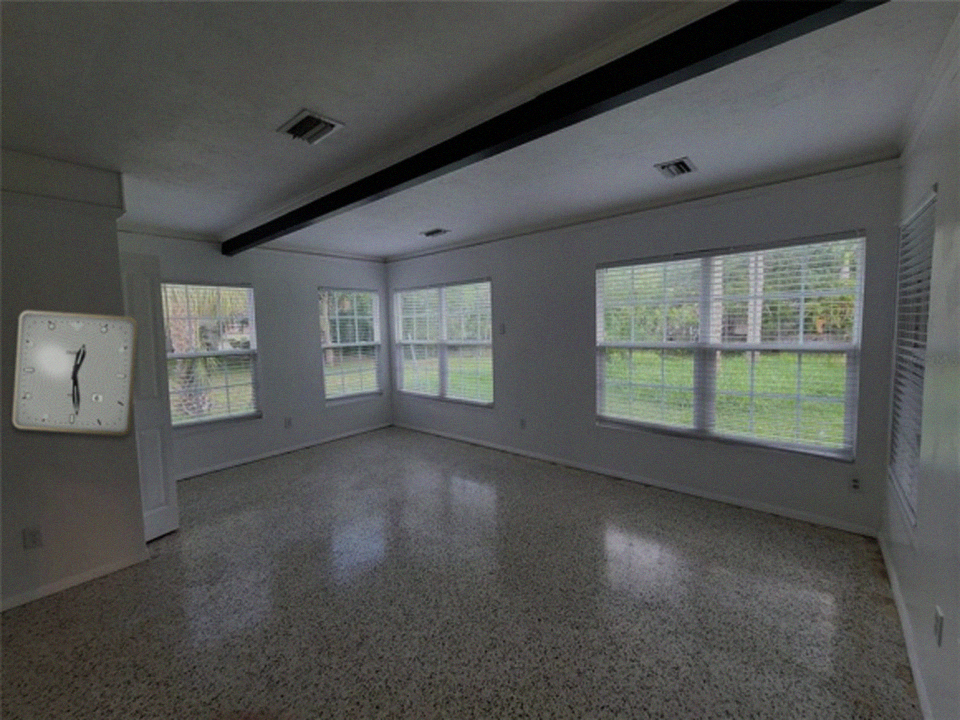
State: 12:29
